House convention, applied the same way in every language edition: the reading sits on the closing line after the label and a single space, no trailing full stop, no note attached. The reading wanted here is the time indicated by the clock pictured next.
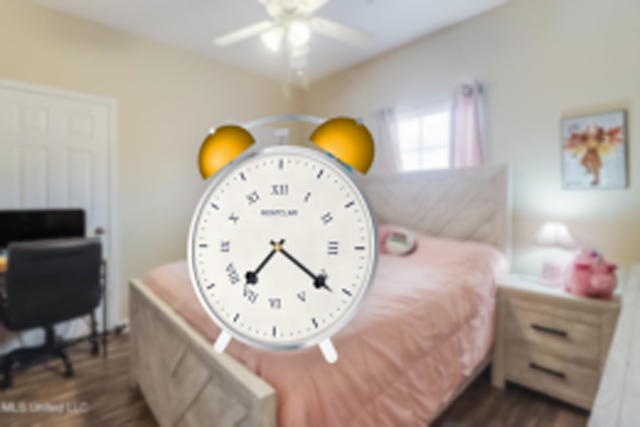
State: 7:21
